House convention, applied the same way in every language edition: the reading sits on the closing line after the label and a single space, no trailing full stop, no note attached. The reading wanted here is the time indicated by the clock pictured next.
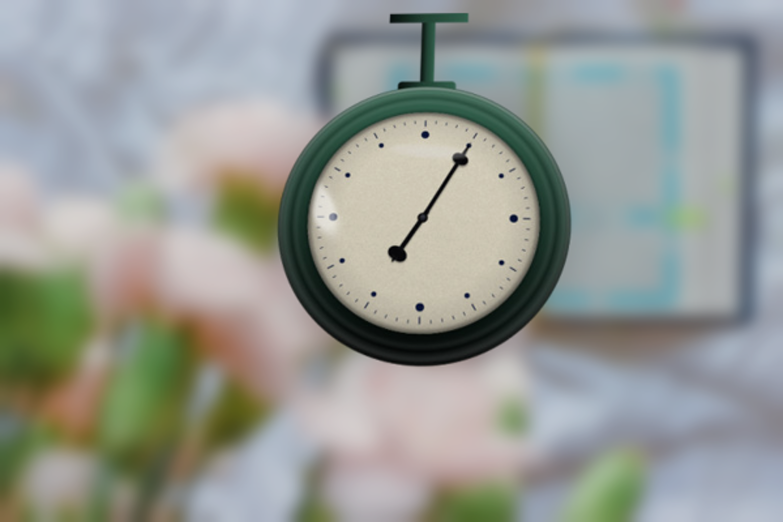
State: 7:05
